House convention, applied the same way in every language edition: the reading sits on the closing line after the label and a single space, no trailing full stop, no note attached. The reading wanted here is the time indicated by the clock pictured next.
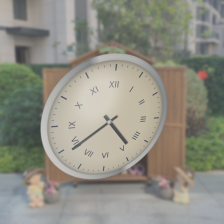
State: 4:39
